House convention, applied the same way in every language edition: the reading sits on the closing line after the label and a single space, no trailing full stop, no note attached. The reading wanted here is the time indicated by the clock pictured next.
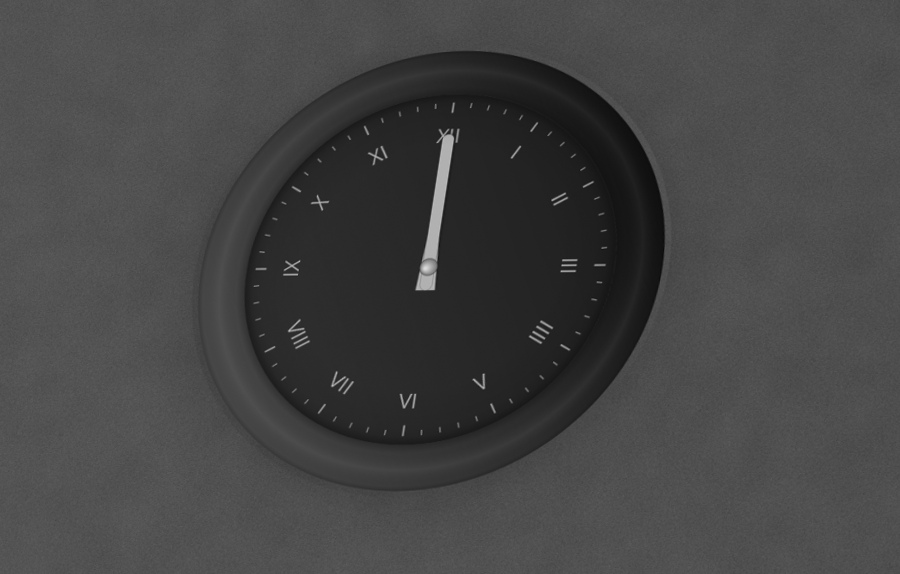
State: 12:00
